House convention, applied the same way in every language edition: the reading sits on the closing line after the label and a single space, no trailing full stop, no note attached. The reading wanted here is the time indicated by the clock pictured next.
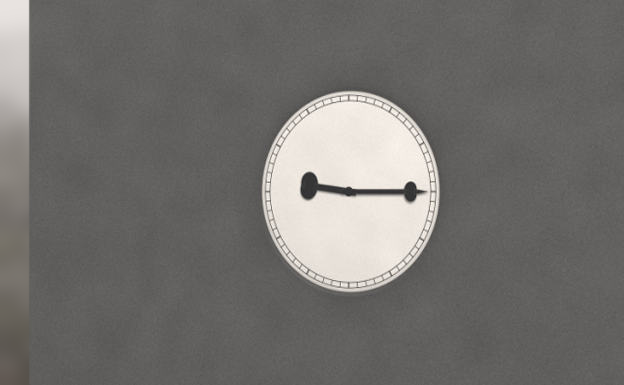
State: 9:15
